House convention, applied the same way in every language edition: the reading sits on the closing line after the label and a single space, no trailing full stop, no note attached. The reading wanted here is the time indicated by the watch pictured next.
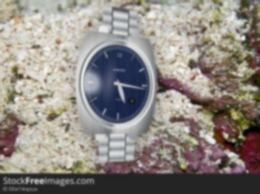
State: 5:16
